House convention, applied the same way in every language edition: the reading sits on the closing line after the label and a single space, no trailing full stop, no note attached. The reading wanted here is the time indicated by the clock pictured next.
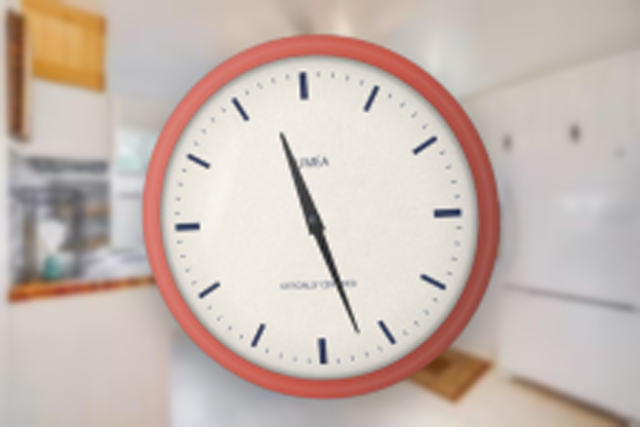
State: 11:27
